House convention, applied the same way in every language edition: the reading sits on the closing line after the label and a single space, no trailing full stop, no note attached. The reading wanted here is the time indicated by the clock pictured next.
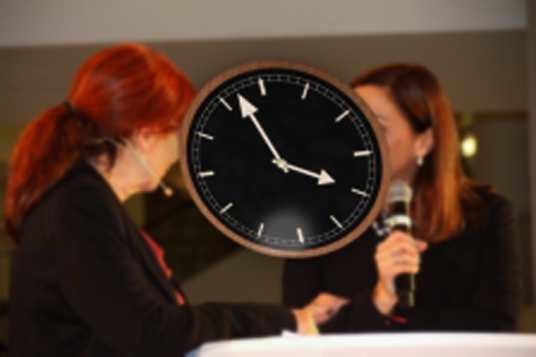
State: 3:57
